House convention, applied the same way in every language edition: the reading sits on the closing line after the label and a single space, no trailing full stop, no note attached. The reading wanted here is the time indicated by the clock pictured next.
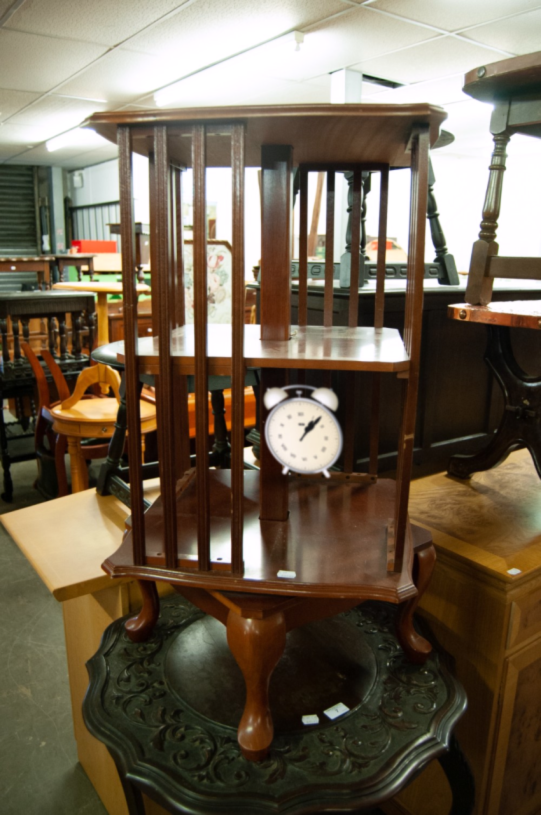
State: 1:07
